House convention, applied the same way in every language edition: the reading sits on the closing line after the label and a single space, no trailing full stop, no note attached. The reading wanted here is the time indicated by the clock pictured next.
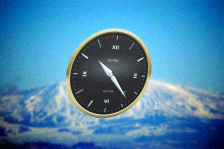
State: 10:23
